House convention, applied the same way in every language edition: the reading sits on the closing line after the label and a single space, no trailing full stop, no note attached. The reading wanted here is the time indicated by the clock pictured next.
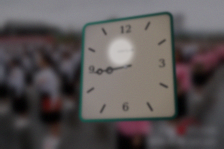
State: 8:44
